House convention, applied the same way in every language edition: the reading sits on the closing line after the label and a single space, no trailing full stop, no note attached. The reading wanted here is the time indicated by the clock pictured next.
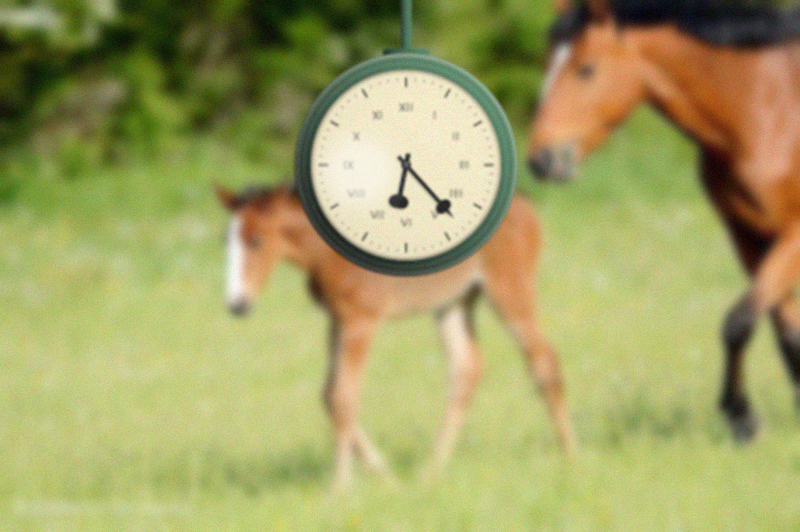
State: 6:23
